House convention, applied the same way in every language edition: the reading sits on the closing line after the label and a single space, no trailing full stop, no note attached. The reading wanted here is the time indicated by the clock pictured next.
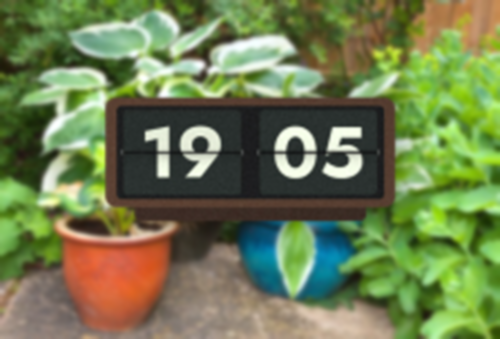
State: 19:05
